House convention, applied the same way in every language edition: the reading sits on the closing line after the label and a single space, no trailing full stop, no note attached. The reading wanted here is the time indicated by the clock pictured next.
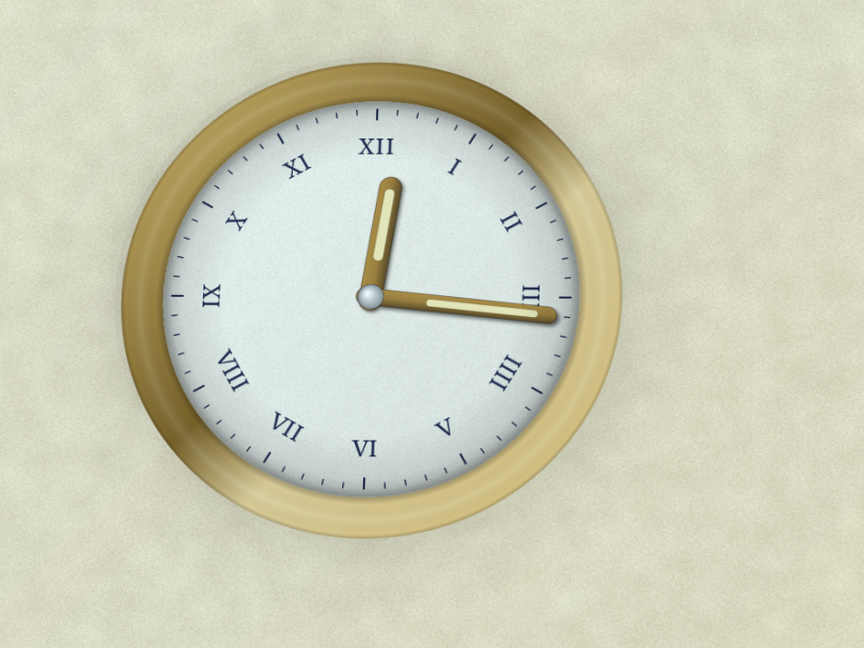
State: 12:16
